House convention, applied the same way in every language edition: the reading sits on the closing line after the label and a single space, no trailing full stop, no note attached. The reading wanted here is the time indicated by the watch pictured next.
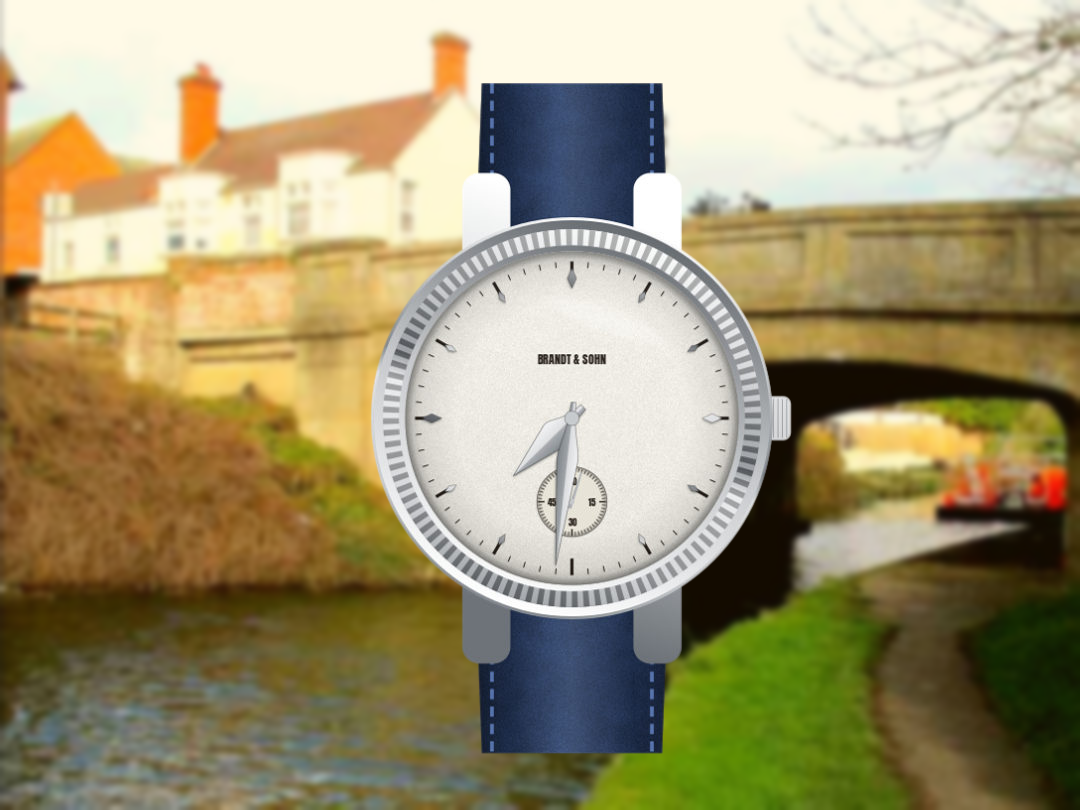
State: 7:31:03
